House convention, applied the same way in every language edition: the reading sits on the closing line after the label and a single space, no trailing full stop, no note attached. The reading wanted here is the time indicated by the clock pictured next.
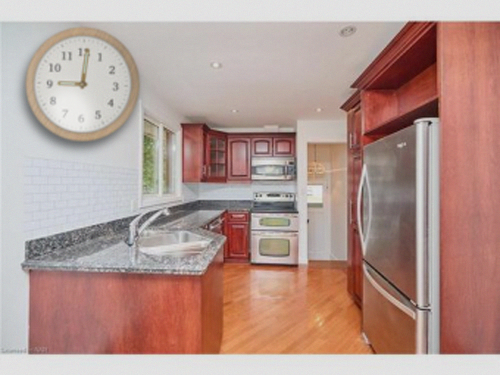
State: 9:01
